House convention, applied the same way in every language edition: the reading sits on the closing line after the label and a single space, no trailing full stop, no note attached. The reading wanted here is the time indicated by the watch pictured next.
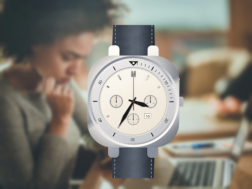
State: 3:35
